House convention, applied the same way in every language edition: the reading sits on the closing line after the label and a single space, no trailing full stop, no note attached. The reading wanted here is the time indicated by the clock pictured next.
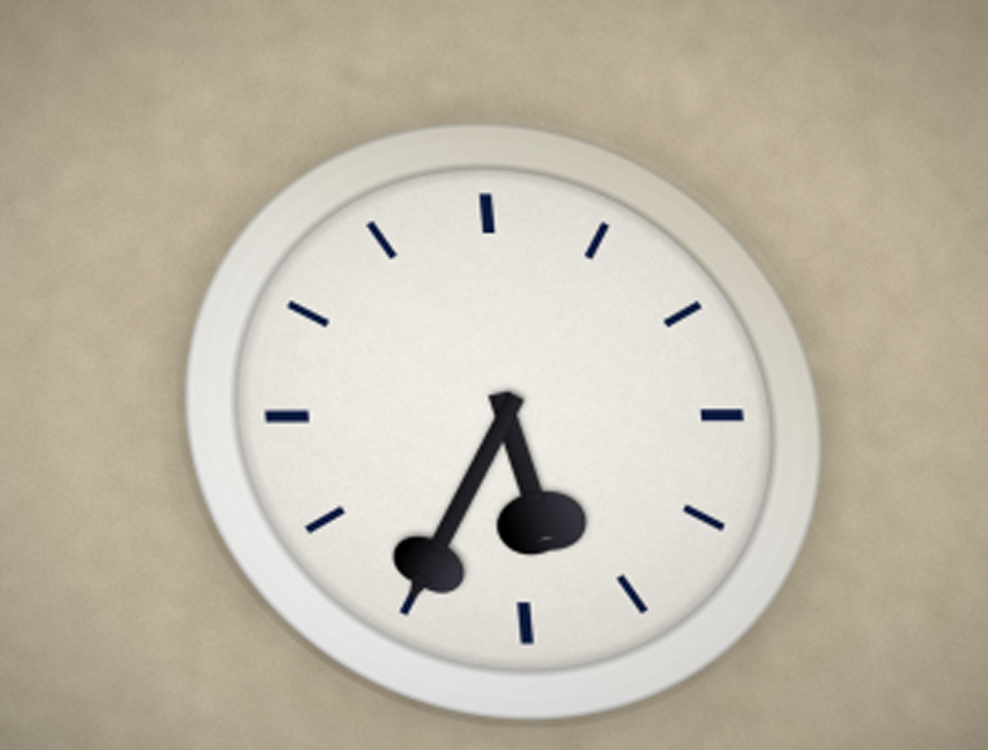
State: 5:35
